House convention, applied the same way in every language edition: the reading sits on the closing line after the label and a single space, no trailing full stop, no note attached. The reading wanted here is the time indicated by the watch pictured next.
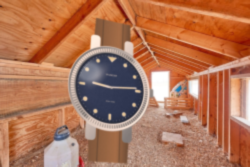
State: 9:14
